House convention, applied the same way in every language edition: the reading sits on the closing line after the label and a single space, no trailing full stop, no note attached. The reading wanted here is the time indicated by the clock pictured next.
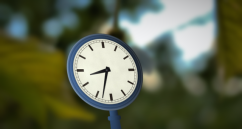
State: 8:33
